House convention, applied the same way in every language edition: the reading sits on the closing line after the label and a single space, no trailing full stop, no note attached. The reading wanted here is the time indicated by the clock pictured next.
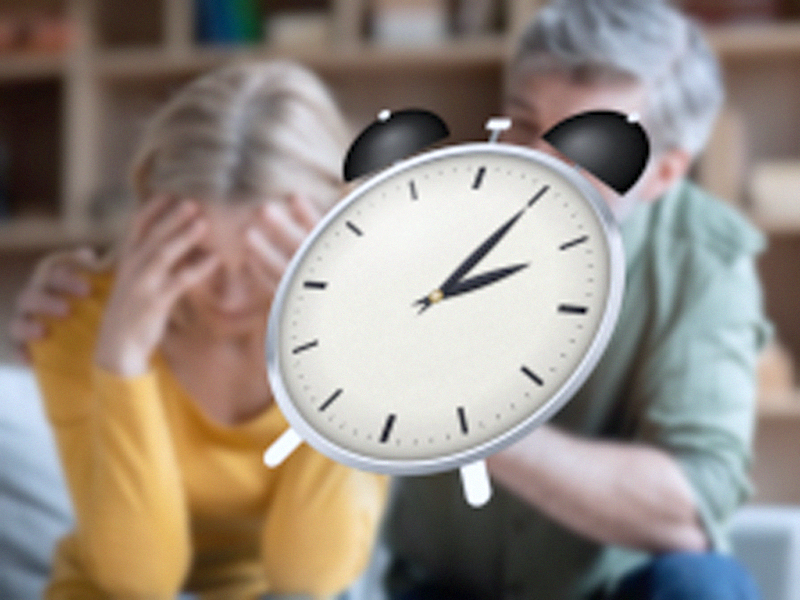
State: 2:05
